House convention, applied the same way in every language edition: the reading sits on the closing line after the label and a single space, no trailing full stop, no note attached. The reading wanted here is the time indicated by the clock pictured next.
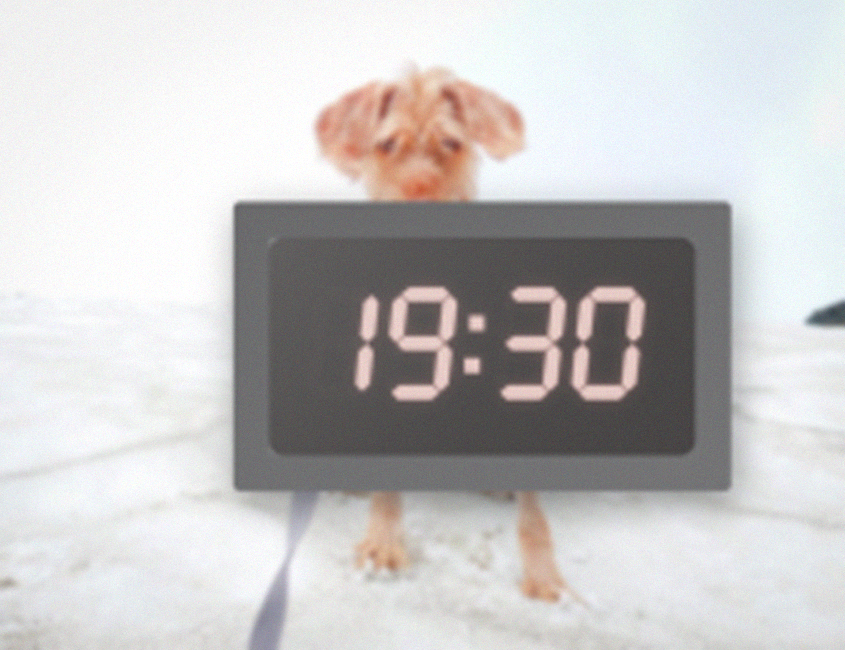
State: 19:30
